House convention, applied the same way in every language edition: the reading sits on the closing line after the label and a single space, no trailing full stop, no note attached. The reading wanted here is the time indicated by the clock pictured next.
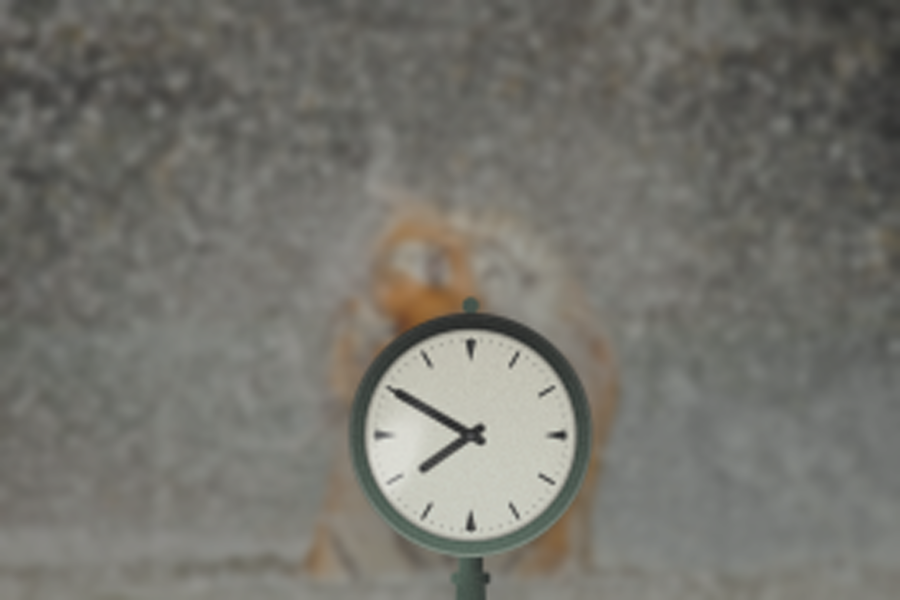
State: 7:50
